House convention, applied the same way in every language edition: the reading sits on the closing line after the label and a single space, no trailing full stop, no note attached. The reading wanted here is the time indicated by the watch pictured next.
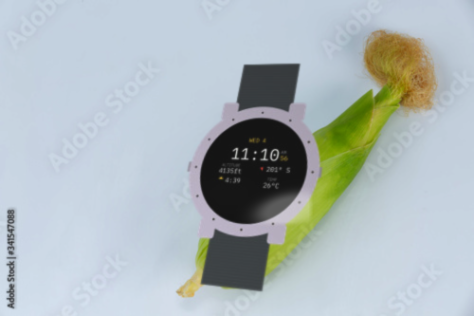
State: 11:10
